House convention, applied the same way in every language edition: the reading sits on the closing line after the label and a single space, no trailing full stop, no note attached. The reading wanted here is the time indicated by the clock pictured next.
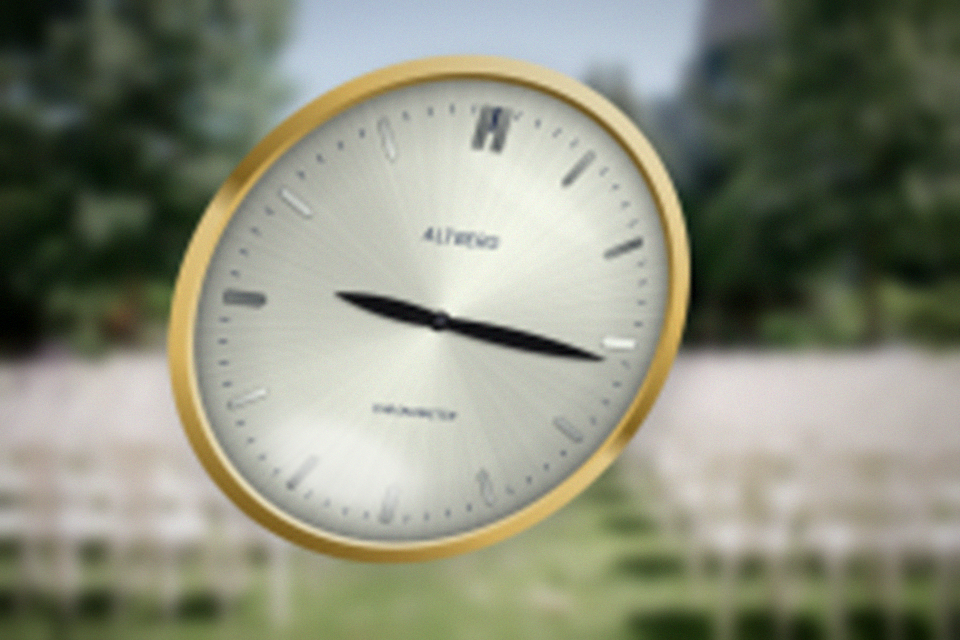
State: 9:16
